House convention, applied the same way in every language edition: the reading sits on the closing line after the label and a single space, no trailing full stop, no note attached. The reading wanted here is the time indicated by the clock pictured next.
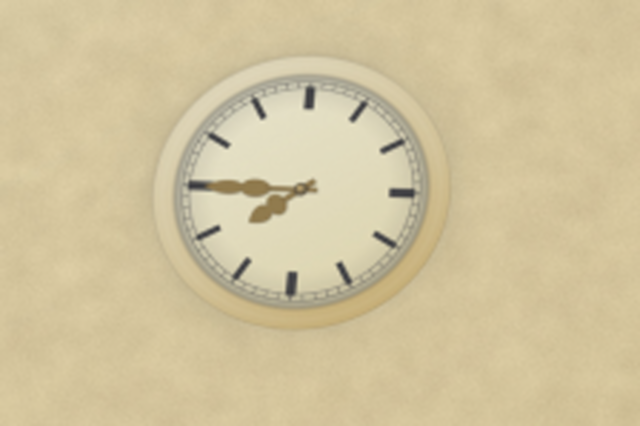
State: 7:45
